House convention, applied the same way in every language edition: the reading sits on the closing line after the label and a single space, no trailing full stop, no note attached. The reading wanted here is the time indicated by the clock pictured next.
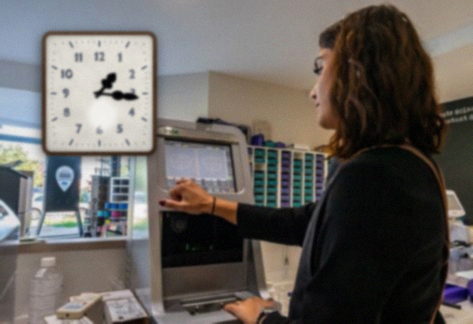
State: 1:16
